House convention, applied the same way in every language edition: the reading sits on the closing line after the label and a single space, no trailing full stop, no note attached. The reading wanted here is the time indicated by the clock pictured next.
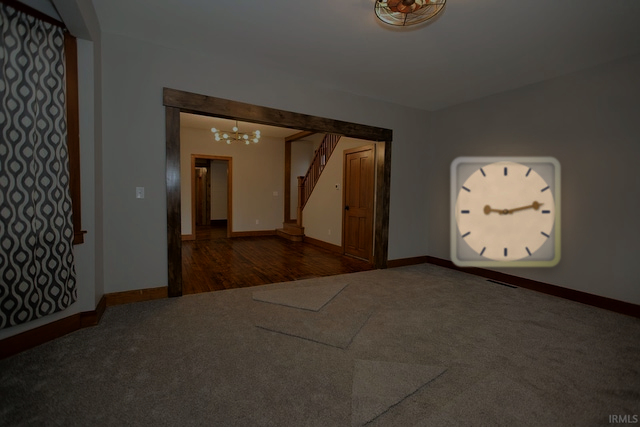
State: 9:13
